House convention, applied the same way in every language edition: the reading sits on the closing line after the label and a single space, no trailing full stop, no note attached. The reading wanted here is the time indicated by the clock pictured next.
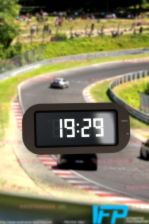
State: 19:29
